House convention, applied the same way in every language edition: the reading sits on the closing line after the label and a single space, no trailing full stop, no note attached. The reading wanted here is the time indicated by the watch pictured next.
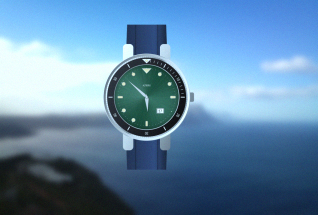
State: 5:52
